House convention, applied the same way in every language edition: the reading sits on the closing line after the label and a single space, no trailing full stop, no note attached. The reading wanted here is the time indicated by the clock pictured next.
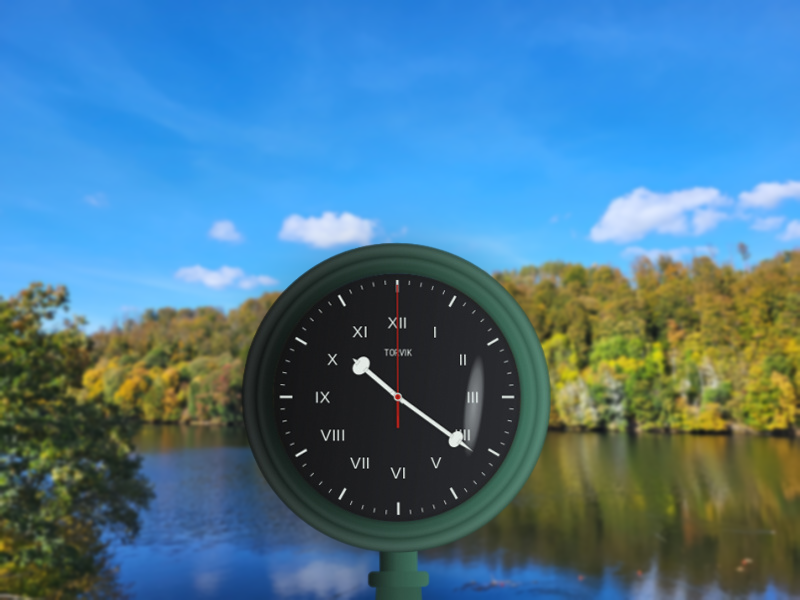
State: 10:21:00
